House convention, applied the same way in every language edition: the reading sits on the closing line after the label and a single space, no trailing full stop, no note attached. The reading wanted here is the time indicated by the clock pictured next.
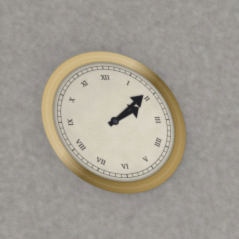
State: 2:09
